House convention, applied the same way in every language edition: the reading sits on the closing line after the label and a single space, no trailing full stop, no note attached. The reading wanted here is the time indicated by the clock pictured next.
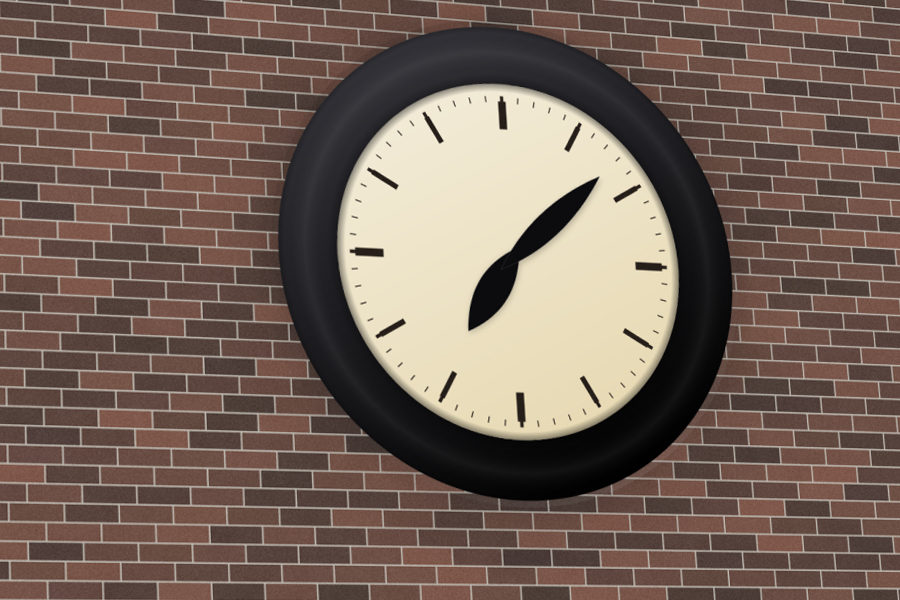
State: 7:08
